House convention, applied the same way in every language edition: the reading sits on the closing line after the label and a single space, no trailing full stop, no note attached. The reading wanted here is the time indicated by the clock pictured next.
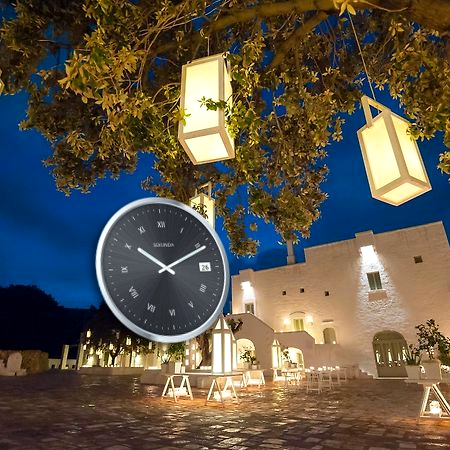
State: 10:11
